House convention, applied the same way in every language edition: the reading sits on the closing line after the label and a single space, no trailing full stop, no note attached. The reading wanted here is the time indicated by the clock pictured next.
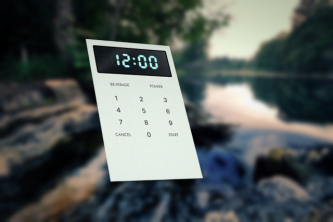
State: 12:00
